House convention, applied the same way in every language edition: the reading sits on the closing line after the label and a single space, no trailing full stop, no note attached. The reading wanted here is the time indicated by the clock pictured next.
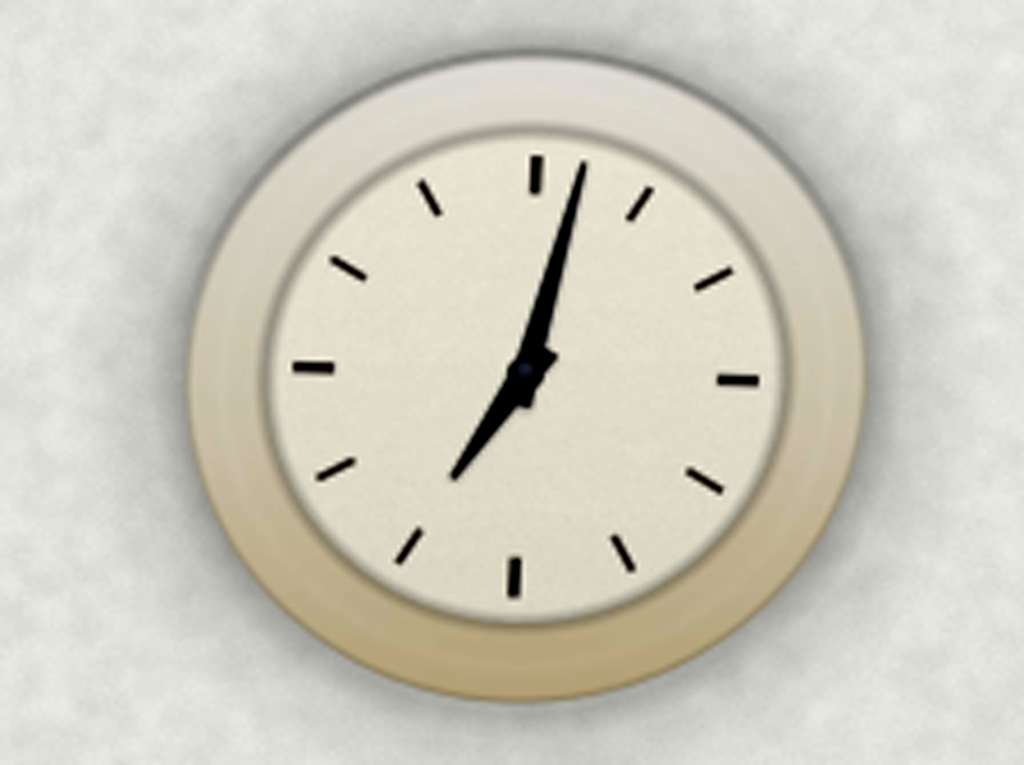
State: 7:02
